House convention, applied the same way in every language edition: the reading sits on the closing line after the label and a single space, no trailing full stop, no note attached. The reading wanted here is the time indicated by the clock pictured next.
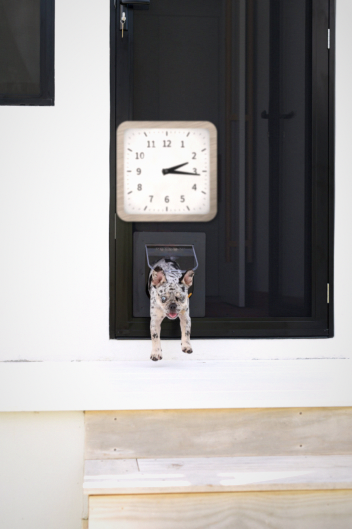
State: 2:16
